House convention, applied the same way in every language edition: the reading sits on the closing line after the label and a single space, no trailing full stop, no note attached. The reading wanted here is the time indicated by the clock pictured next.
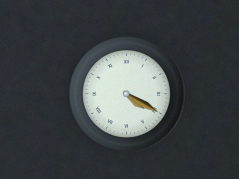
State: 4:20
